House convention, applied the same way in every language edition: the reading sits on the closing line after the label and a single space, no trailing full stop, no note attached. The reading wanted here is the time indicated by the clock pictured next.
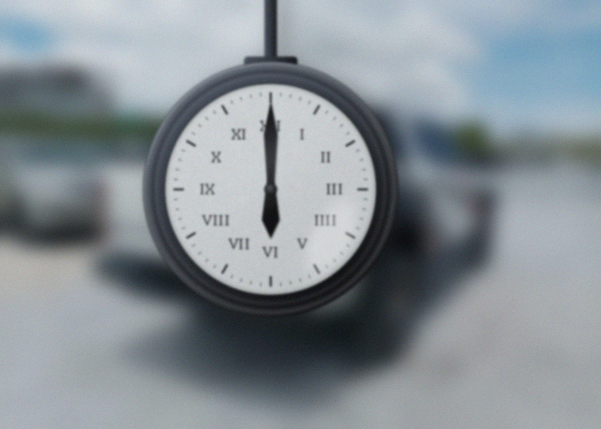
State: 6:00
